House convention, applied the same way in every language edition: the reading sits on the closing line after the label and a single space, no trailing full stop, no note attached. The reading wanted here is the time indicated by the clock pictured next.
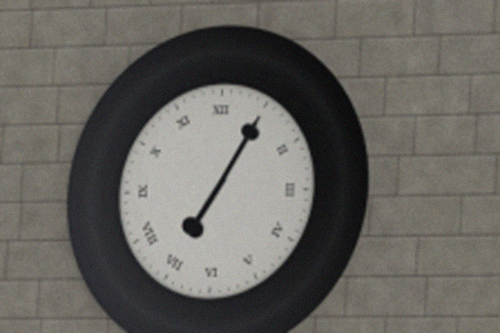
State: 7:05
